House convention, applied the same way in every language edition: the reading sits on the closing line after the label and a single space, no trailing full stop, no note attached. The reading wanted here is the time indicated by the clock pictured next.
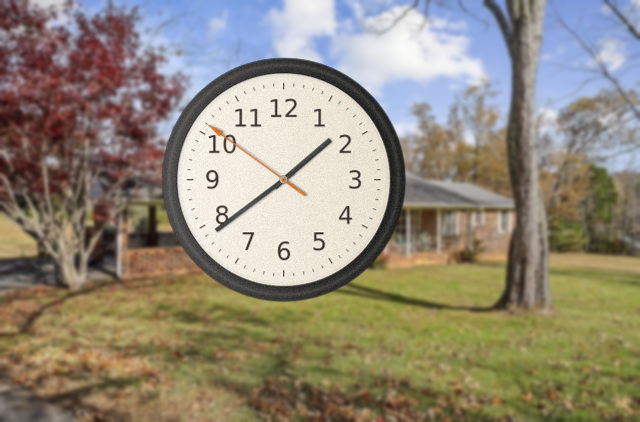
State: 1:38:51
